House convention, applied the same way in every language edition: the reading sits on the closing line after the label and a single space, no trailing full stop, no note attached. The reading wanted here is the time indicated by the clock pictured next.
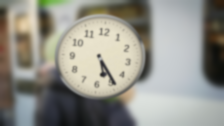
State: 5:24
